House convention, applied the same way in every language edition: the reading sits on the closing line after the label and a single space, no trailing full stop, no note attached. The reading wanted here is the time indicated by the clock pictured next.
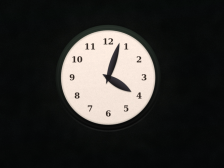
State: 4:03
